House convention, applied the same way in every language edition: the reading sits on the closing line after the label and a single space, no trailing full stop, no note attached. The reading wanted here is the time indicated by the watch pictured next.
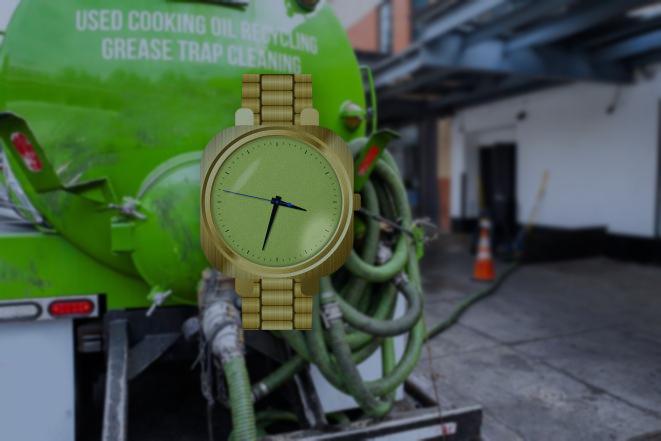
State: 3:32:47
